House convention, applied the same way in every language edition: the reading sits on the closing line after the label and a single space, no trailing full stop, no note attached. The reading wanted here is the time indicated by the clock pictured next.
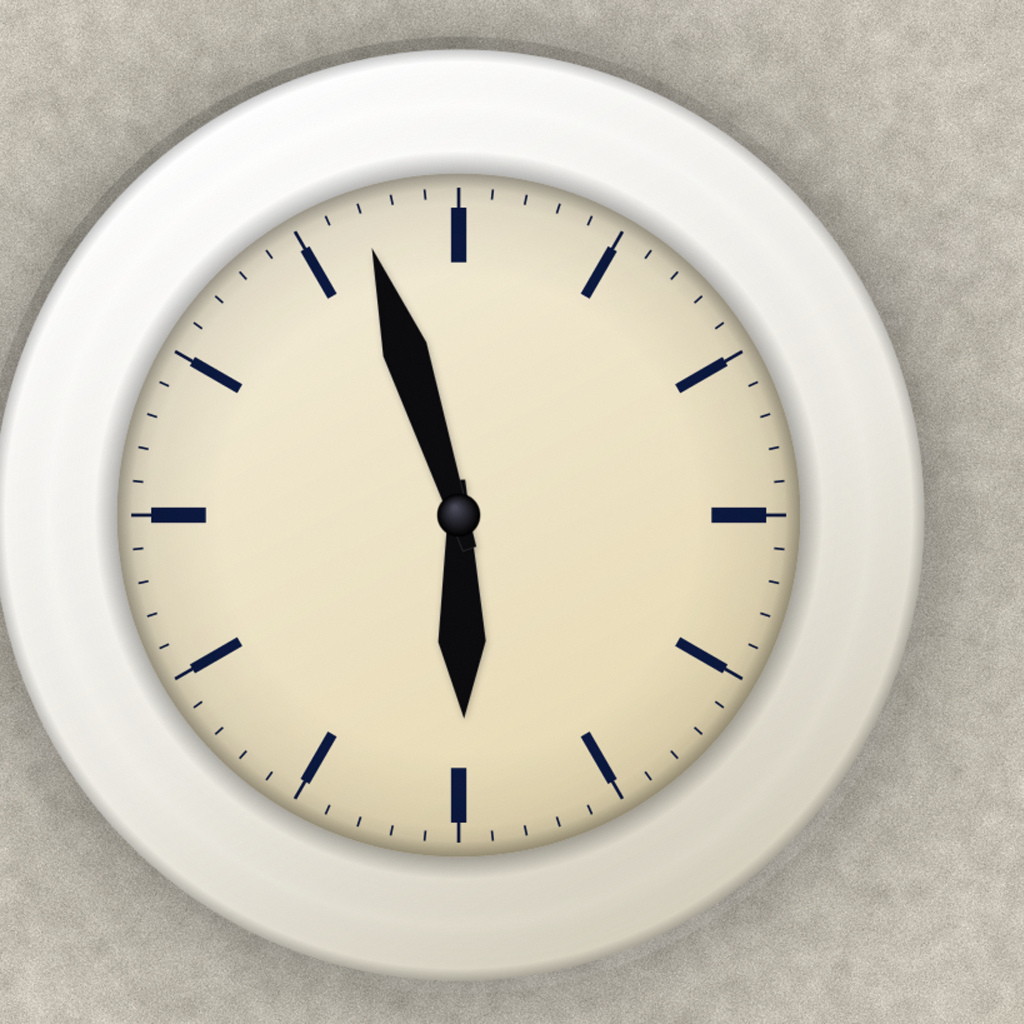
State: 5:57
